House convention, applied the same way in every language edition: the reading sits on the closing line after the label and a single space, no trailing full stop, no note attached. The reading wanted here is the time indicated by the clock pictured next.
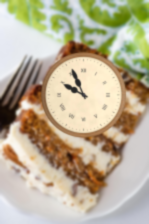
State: 9:56
